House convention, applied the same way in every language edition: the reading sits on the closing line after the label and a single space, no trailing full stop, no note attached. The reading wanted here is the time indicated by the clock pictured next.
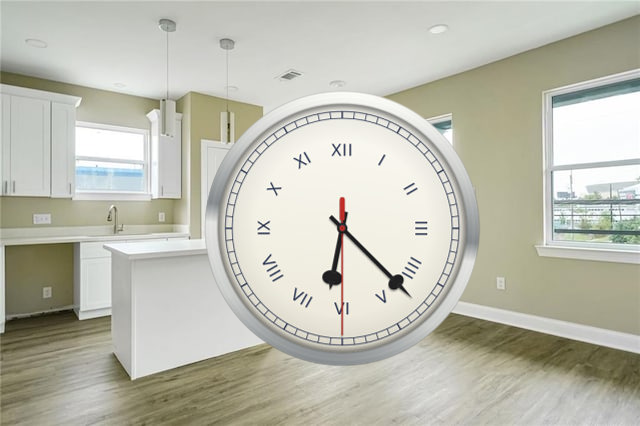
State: 6:22:30
